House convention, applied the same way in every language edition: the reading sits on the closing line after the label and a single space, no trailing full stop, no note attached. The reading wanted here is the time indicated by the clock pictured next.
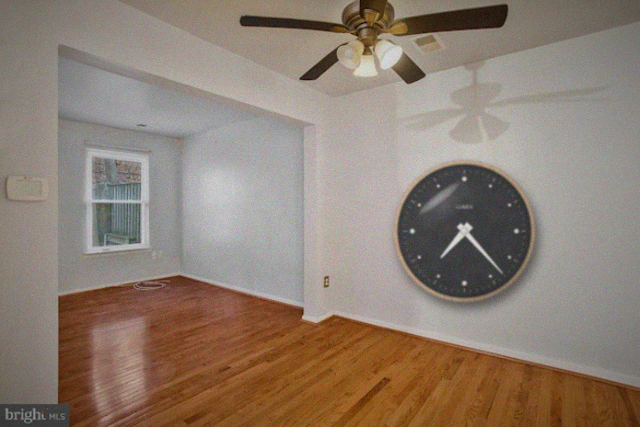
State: 7:23
